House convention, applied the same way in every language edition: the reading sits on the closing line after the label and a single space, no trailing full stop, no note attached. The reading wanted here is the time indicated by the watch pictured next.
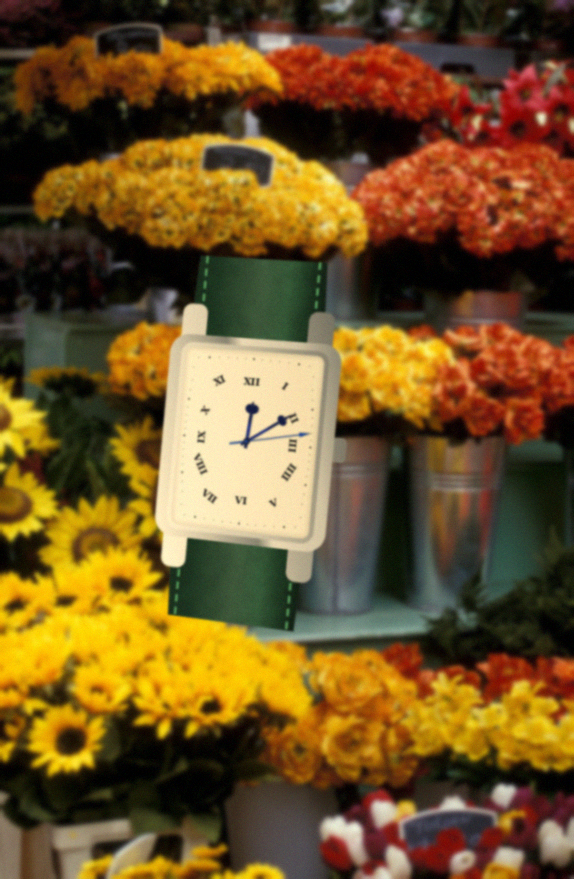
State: 12:09:13
